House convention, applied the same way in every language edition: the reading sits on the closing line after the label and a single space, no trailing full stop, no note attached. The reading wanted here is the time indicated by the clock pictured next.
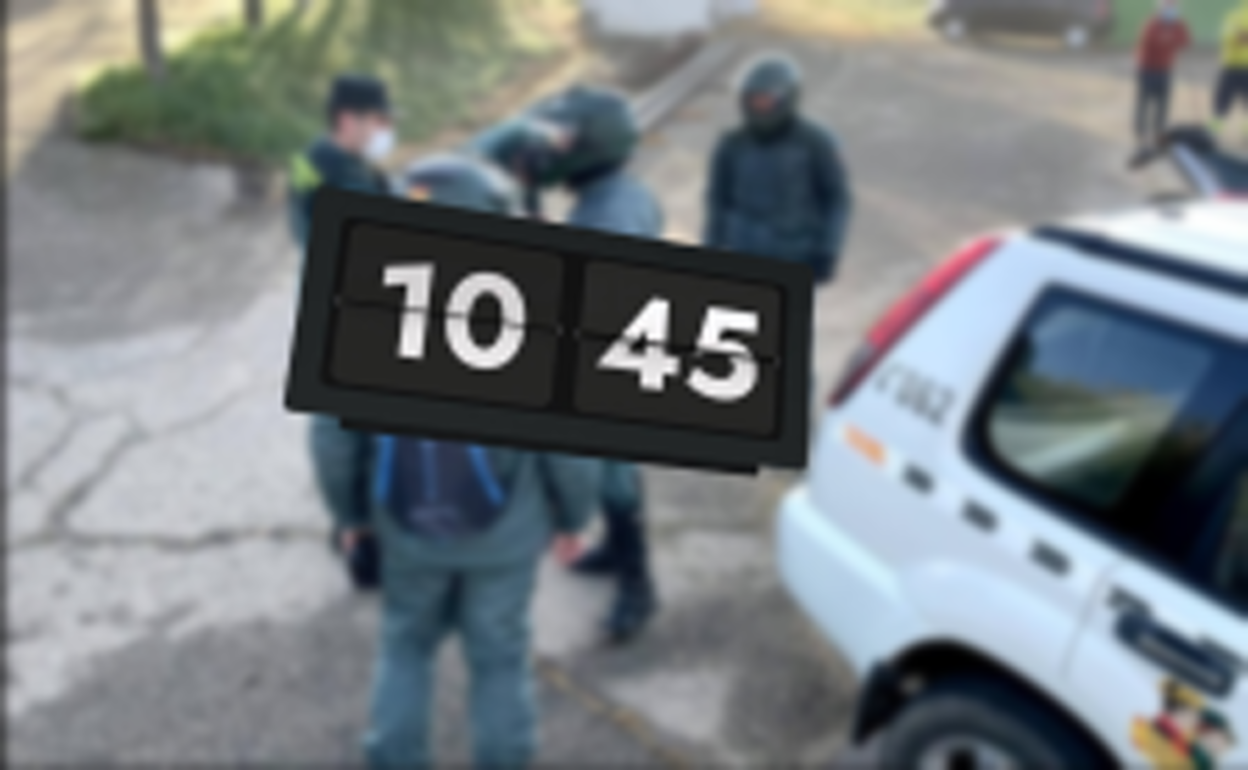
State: 10:45
